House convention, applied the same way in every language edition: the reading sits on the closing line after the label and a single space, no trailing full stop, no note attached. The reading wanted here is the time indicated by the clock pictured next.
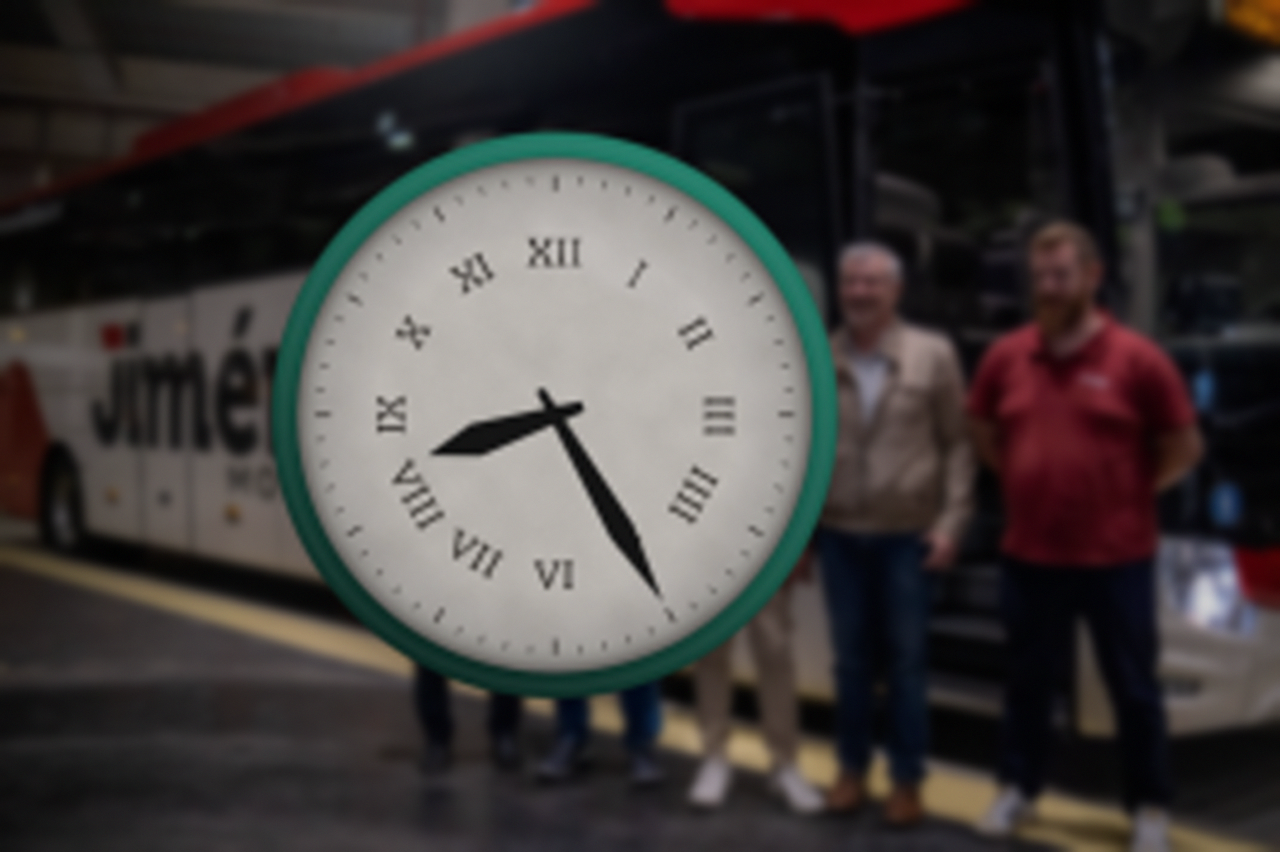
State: 8:25
